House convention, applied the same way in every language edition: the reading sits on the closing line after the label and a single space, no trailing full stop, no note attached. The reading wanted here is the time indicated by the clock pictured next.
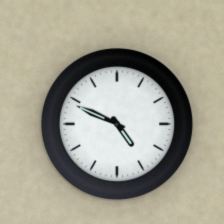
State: 4:49
